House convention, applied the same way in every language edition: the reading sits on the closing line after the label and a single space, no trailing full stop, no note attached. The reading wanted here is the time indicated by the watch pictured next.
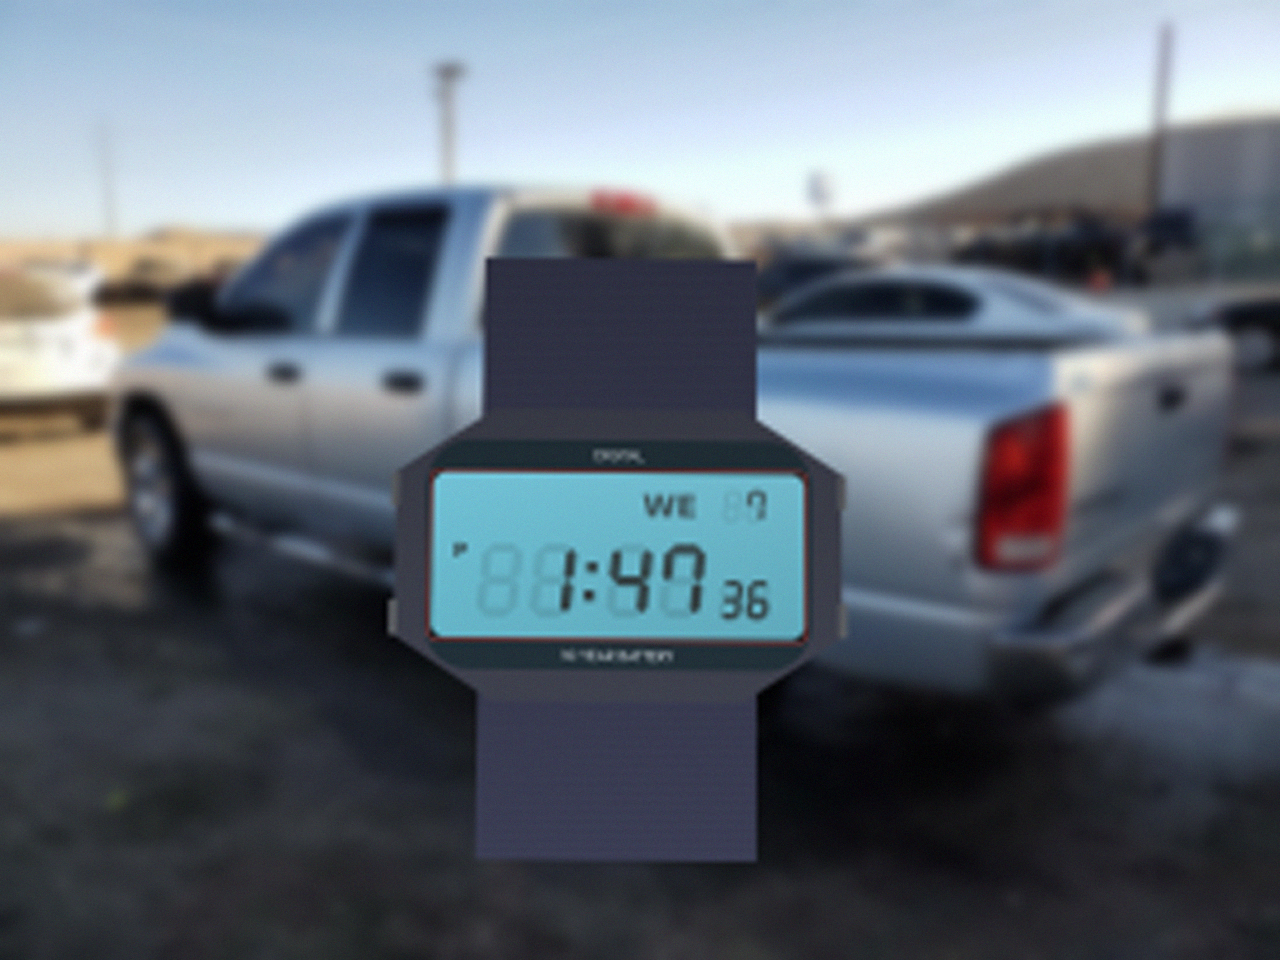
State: 1:47:36
